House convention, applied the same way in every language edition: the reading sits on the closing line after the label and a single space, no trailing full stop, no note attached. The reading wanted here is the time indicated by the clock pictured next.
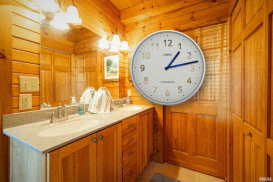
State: 1:13
